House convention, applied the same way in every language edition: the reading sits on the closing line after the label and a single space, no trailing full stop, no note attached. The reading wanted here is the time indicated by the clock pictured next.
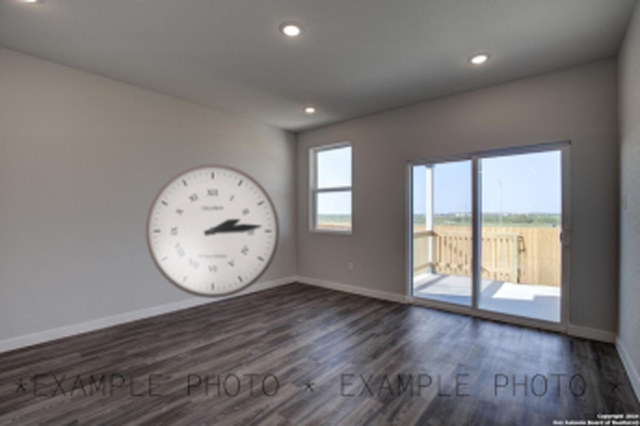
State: 2:14
